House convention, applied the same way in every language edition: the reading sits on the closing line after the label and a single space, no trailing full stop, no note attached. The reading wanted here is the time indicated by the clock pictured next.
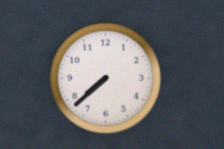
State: 7:38
